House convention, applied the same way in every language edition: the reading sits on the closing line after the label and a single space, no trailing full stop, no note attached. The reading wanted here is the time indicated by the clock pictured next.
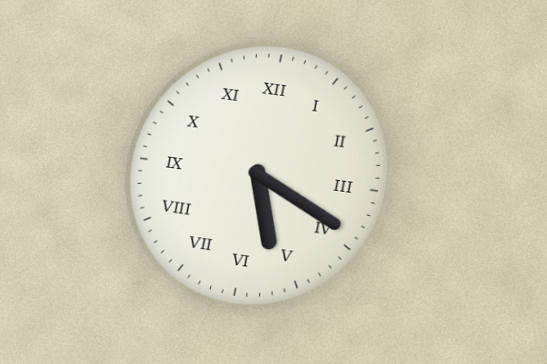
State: 5:19
